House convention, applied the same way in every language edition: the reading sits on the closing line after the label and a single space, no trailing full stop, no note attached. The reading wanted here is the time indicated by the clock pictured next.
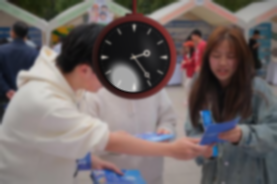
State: 2:24
